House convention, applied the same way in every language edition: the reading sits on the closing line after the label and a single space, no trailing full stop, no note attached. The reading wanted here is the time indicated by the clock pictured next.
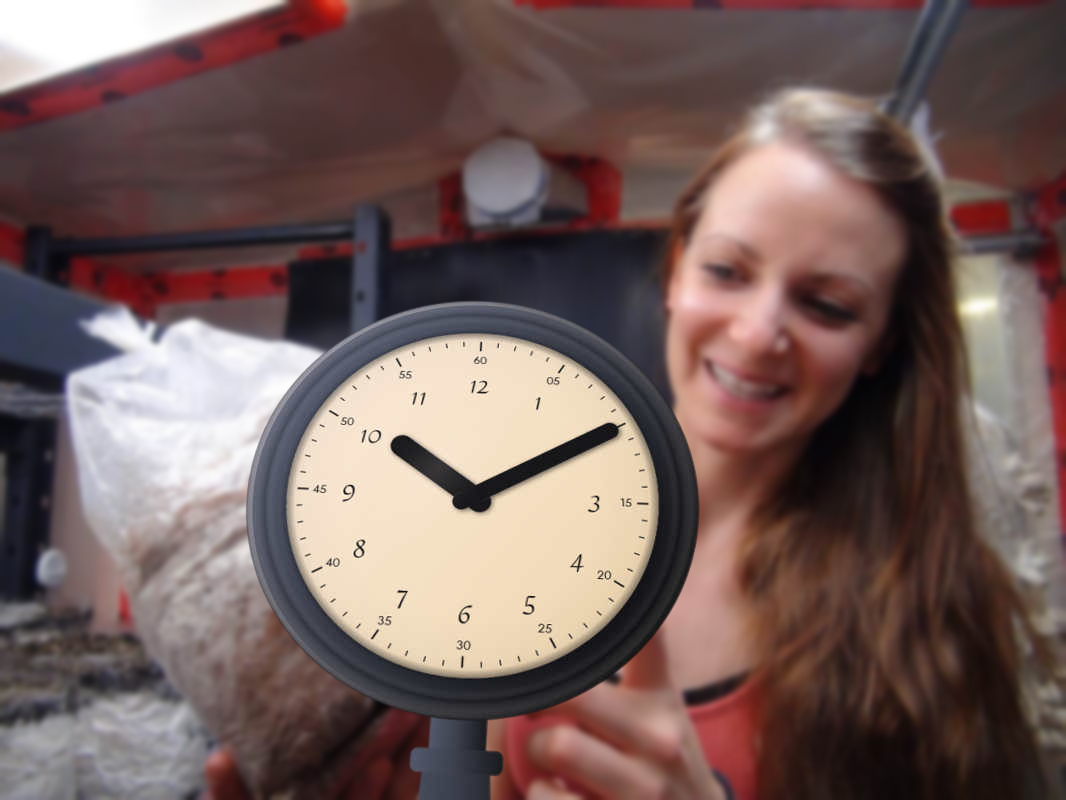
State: 10:10
